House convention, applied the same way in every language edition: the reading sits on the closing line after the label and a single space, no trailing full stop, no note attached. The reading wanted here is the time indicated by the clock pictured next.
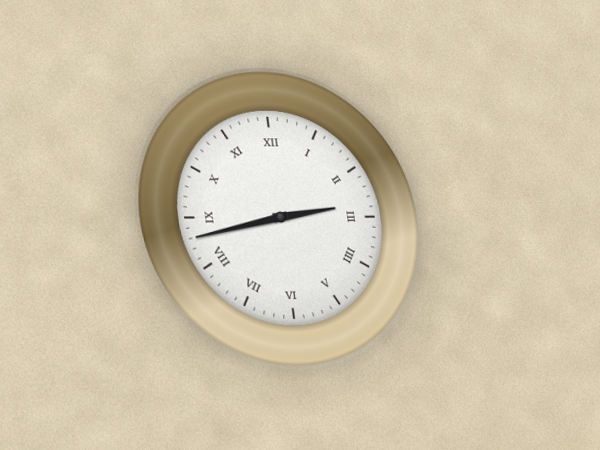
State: 2:43
